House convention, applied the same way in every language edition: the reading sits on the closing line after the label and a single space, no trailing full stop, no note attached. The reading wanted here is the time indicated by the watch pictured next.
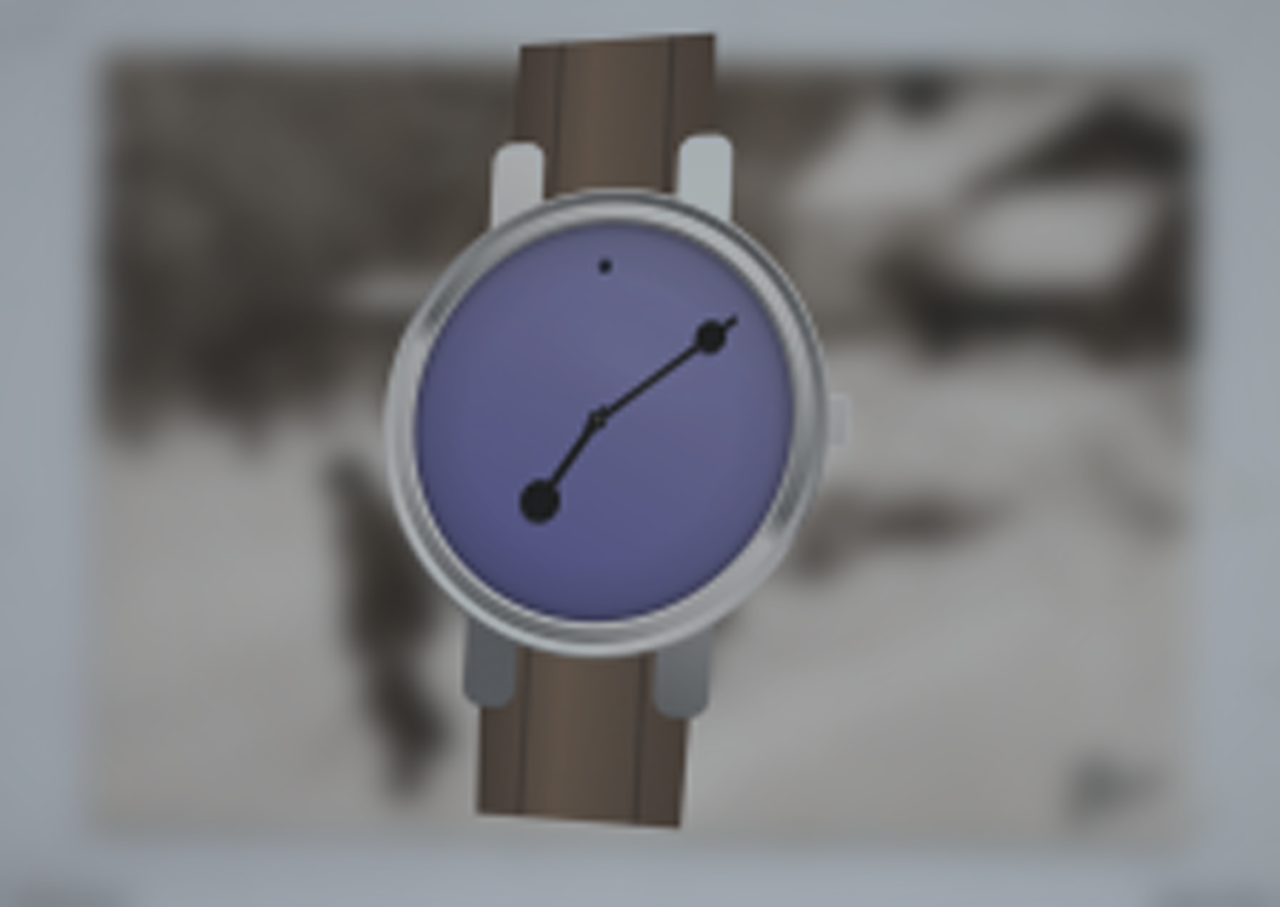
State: 7:09
